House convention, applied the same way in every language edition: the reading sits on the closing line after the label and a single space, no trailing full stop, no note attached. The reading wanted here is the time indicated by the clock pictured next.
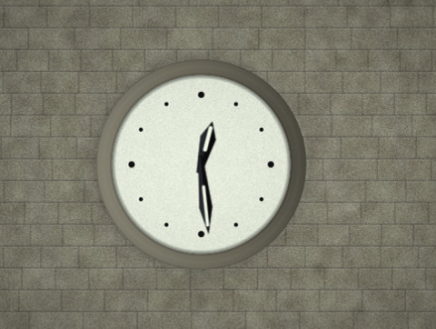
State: 12:29
